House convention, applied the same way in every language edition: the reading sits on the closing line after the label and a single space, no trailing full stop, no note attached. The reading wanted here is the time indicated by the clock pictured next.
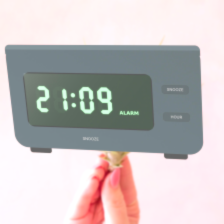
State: 21:09
